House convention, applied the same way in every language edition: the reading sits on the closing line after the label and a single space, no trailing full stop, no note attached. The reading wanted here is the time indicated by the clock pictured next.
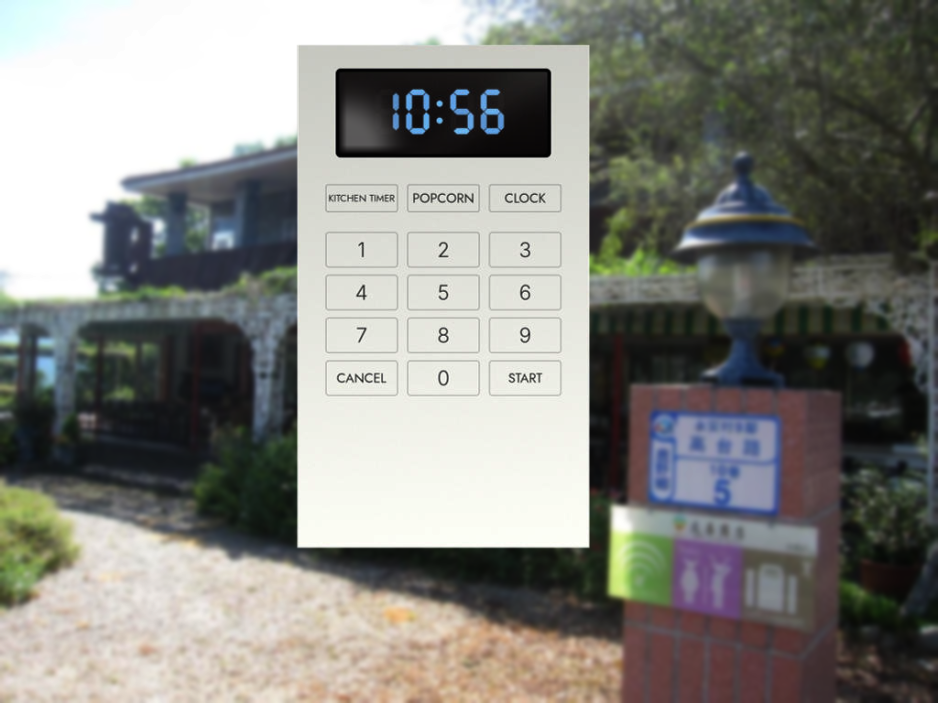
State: 10:56
